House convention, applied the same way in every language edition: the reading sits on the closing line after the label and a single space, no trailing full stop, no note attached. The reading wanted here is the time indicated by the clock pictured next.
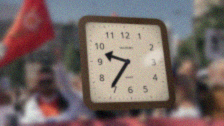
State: 9:36
